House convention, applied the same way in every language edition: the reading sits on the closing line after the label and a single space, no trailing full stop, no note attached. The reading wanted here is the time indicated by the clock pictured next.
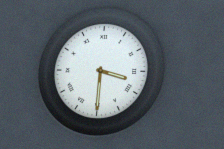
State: 3:30
